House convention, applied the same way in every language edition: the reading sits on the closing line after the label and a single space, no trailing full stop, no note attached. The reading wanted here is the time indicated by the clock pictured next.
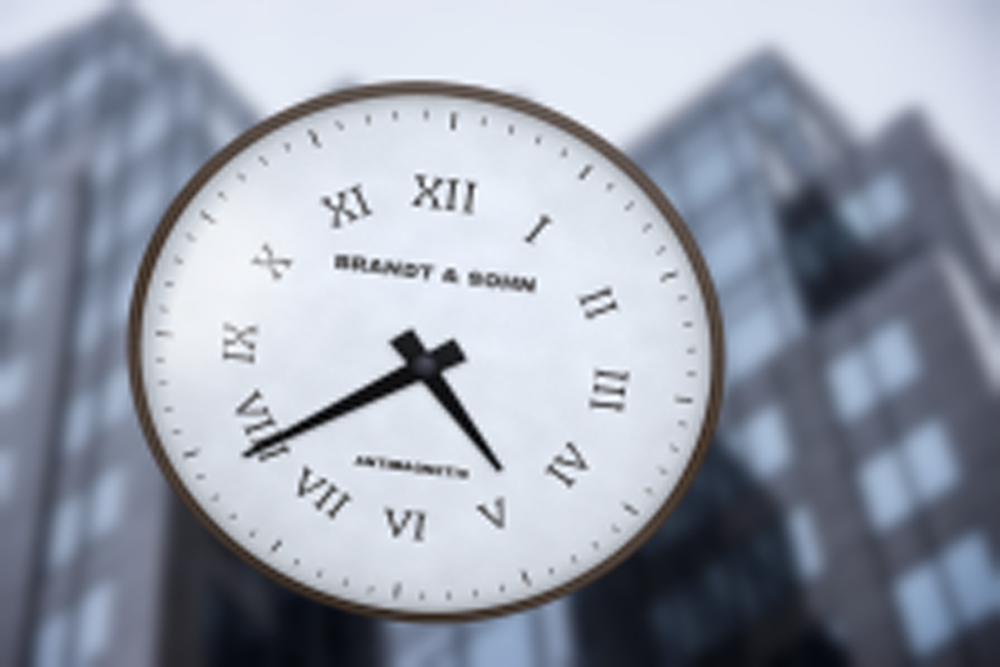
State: 4:39
